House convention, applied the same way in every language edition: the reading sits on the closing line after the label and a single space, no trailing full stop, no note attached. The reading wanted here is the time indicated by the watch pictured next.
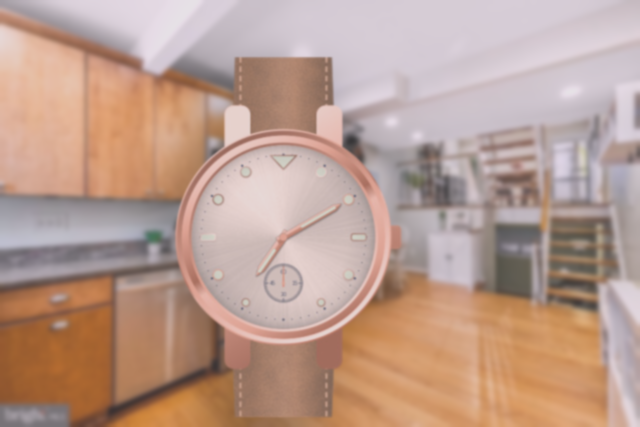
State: 7:10
